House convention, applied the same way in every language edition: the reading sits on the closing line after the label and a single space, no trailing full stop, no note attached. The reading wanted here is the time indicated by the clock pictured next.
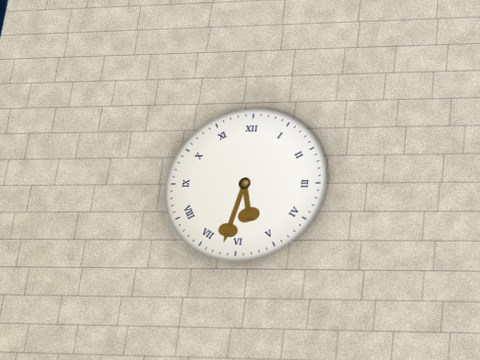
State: 5:32
